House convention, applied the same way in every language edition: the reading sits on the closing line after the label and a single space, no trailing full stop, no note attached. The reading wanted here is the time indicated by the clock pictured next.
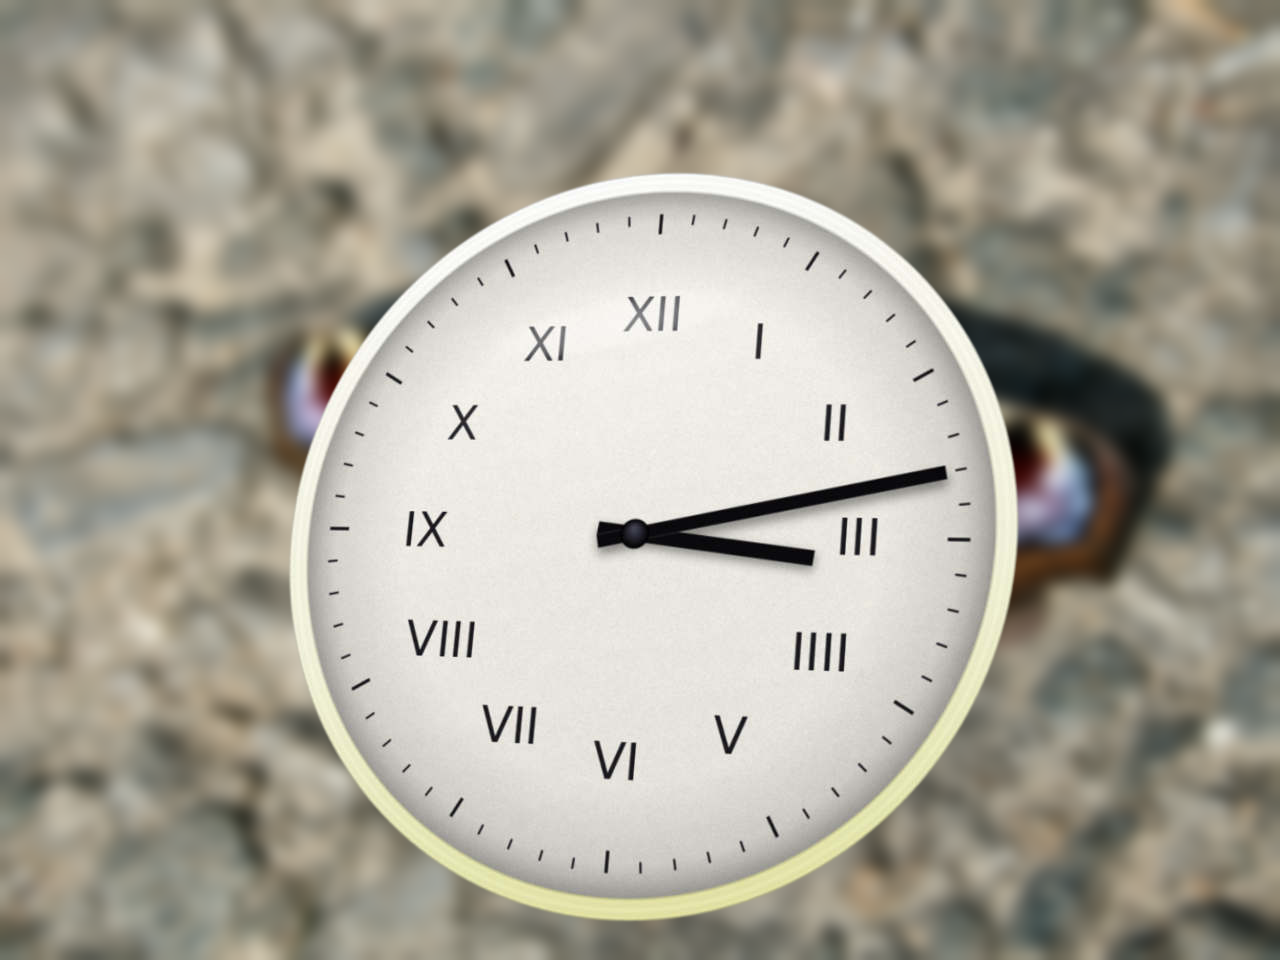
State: 3:13
